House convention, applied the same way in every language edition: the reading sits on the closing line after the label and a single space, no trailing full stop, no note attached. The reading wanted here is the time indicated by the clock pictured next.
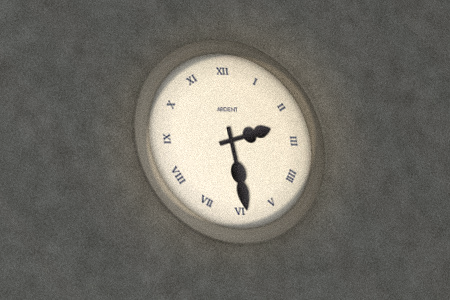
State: 2:29
